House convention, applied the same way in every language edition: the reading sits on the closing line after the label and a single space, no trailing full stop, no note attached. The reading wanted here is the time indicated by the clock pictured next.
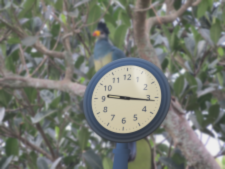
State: 9:16
